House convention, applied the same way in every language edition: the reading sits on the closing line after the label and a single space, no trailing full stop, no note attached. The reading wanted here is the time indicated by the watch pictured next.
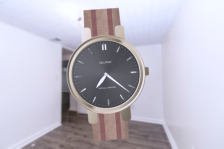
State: 7:22
